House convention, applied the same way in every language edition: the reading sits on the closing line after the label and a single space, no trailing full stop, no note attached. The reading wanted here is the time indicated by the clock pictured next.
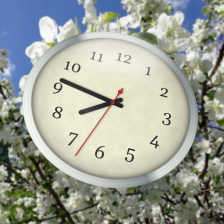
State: 7:46:33
